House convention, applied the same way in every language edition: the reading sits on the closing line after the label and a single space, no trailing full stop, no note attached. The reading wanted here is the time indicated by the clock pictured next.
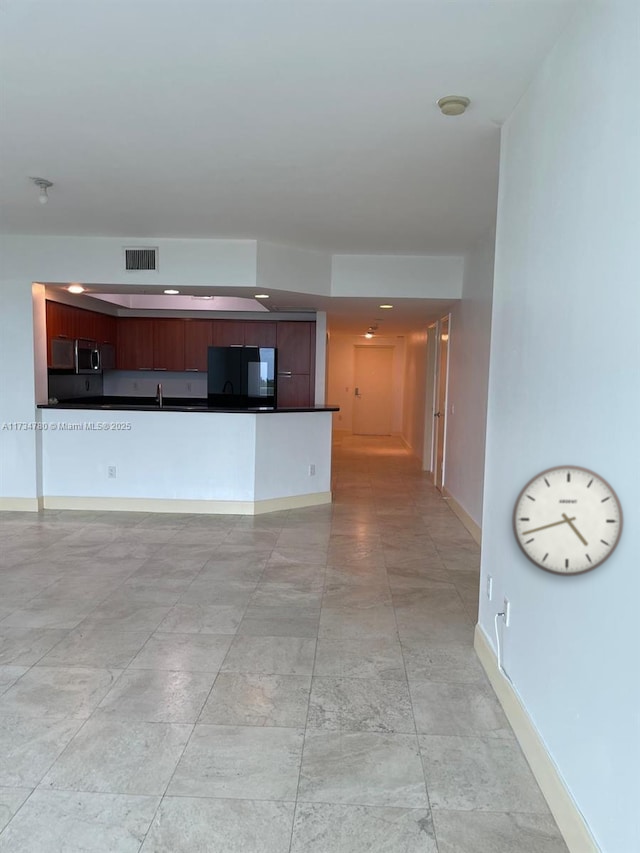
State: 4:42
